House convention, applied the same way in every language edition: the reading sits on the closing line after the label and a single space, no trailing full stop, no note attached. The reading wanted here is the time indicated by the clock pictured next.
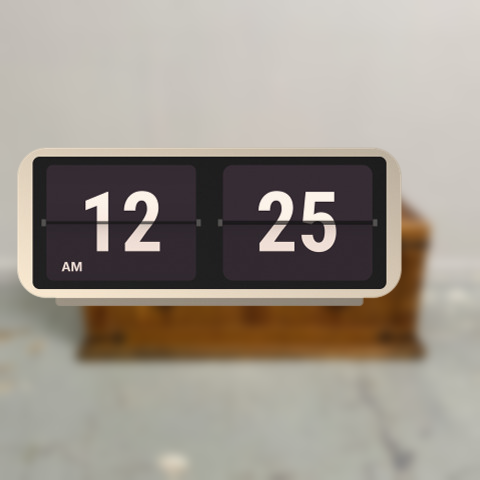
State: 12:25
